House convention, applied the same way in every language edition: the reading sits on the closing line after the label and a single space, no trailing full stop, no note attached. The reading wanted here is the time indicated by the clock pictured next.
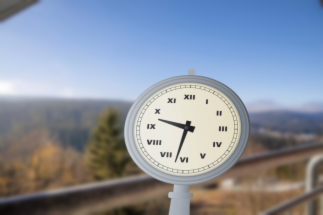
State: 9:32
